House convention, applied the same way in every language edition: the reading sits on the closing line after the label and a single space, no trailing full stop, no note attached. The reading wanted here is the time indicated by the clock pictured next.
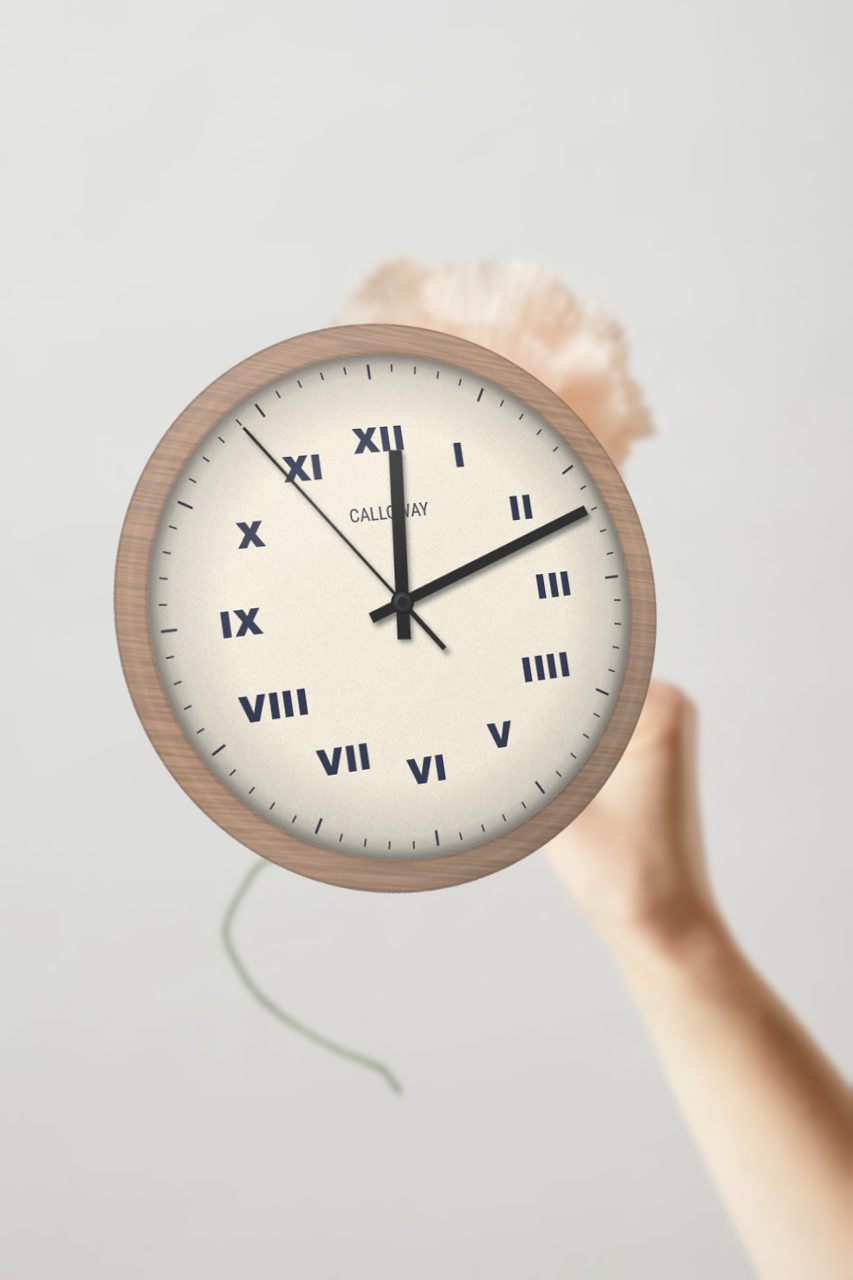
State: 12:11:54
